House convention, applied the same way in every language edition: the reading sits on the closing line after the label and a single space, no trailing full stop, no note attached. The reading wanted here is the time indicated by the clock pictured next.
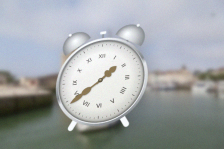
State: 1:39
